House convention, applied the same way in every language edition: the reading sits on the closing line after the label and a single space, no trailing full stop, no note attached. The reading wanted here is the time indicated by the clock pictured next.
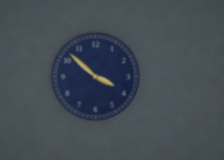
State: 3:52
